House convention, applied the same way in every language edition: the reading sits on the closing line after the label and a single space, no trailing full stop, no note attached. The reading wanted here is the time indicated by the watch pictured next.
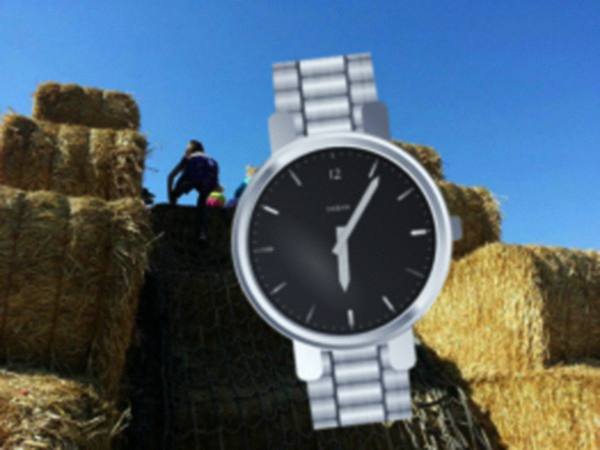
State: 6:06
